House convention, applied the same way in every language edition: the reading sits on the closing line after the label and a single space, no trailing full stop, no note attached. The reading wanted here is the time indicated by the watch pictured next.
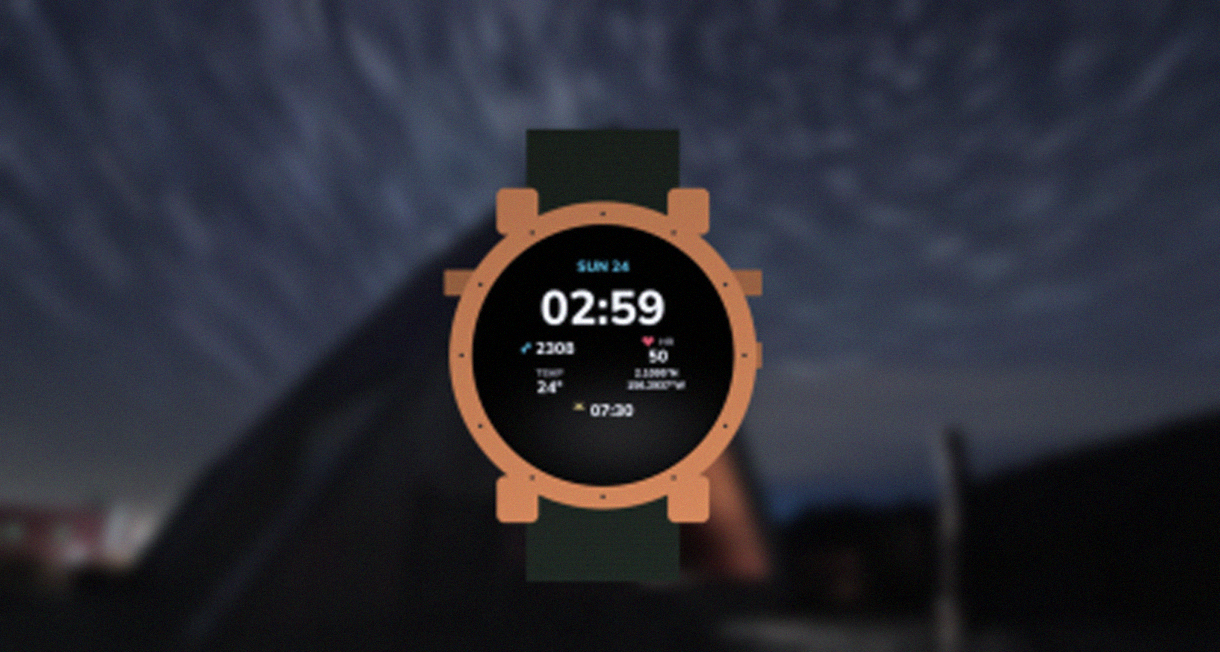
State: 2:59
